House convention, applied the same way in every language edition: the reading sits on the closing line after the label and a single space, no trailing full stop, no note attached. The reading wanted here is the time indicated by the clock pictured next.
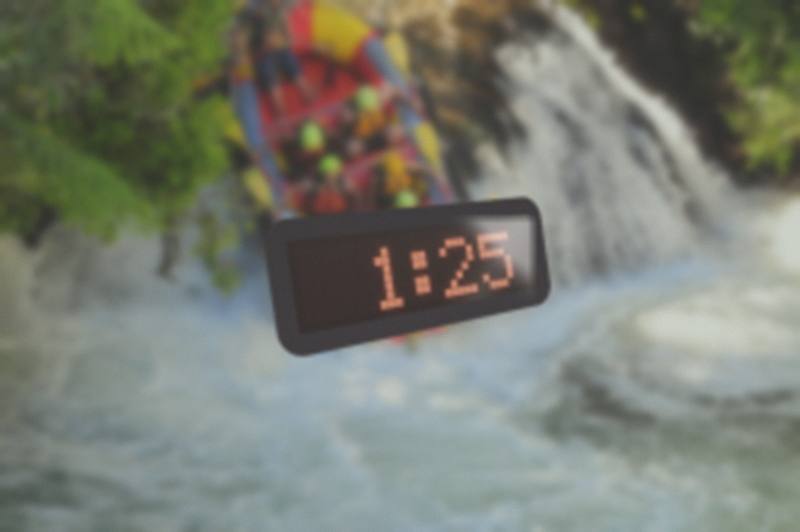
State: 1:25
